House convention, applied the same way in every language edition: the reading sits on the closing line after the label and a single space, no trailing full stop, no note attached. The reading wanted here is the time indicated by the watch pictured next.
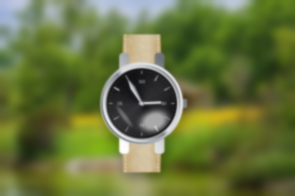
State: 2:55
